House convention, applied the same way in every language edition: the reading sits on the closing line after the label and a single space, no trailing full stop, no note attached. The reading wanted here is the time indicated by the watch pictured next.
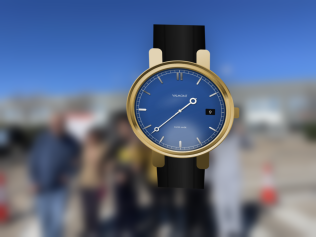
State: 1:38
